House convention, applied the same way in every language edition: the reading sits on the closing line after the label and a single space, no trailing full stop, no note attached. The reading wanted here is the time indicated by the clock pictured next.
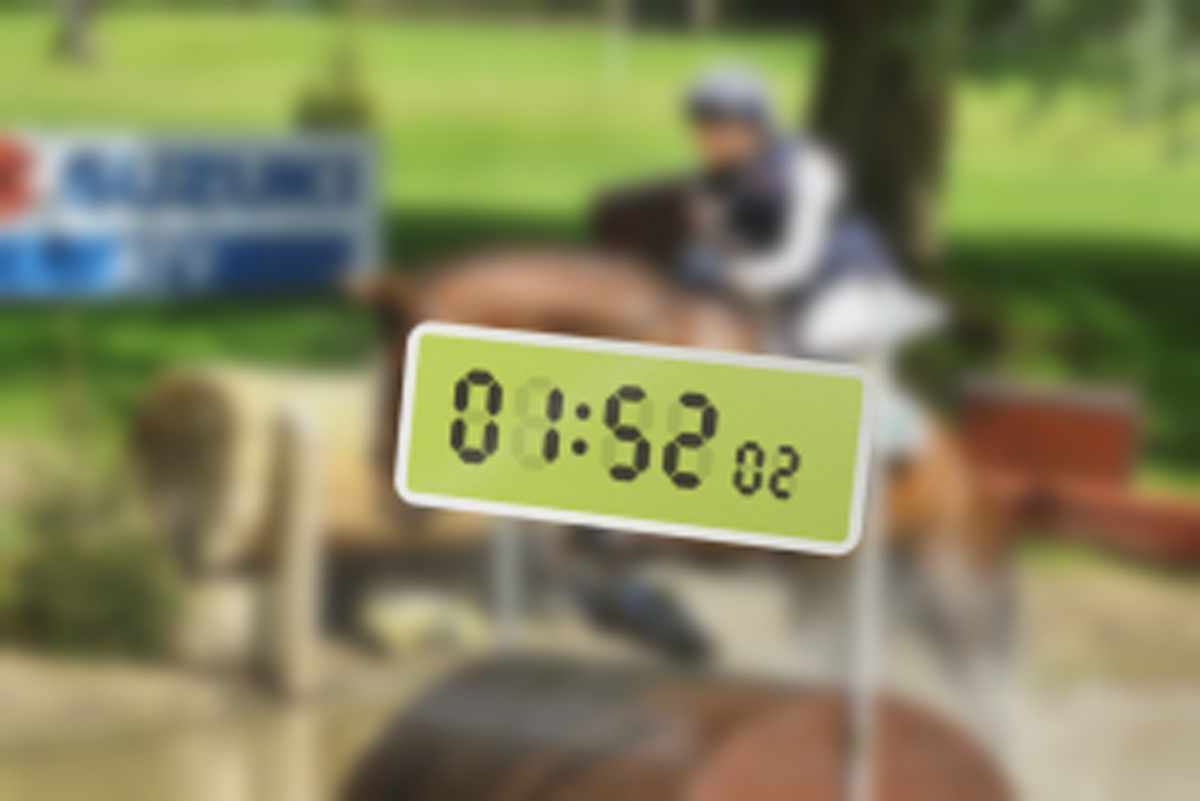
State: 1:52:02
